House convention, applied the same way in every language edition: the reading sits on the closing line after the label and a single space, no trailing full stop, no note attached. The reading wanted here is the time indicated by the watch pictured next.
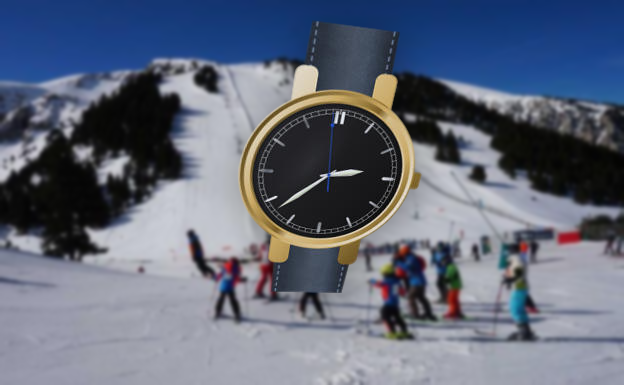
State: 2:37:59
